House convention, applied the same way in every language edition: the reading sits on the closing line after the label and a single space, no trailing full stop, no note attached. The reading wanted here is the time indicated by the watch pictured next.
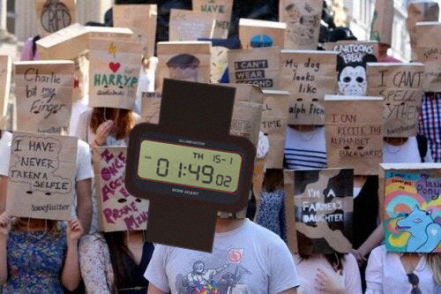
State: 1:49:02
